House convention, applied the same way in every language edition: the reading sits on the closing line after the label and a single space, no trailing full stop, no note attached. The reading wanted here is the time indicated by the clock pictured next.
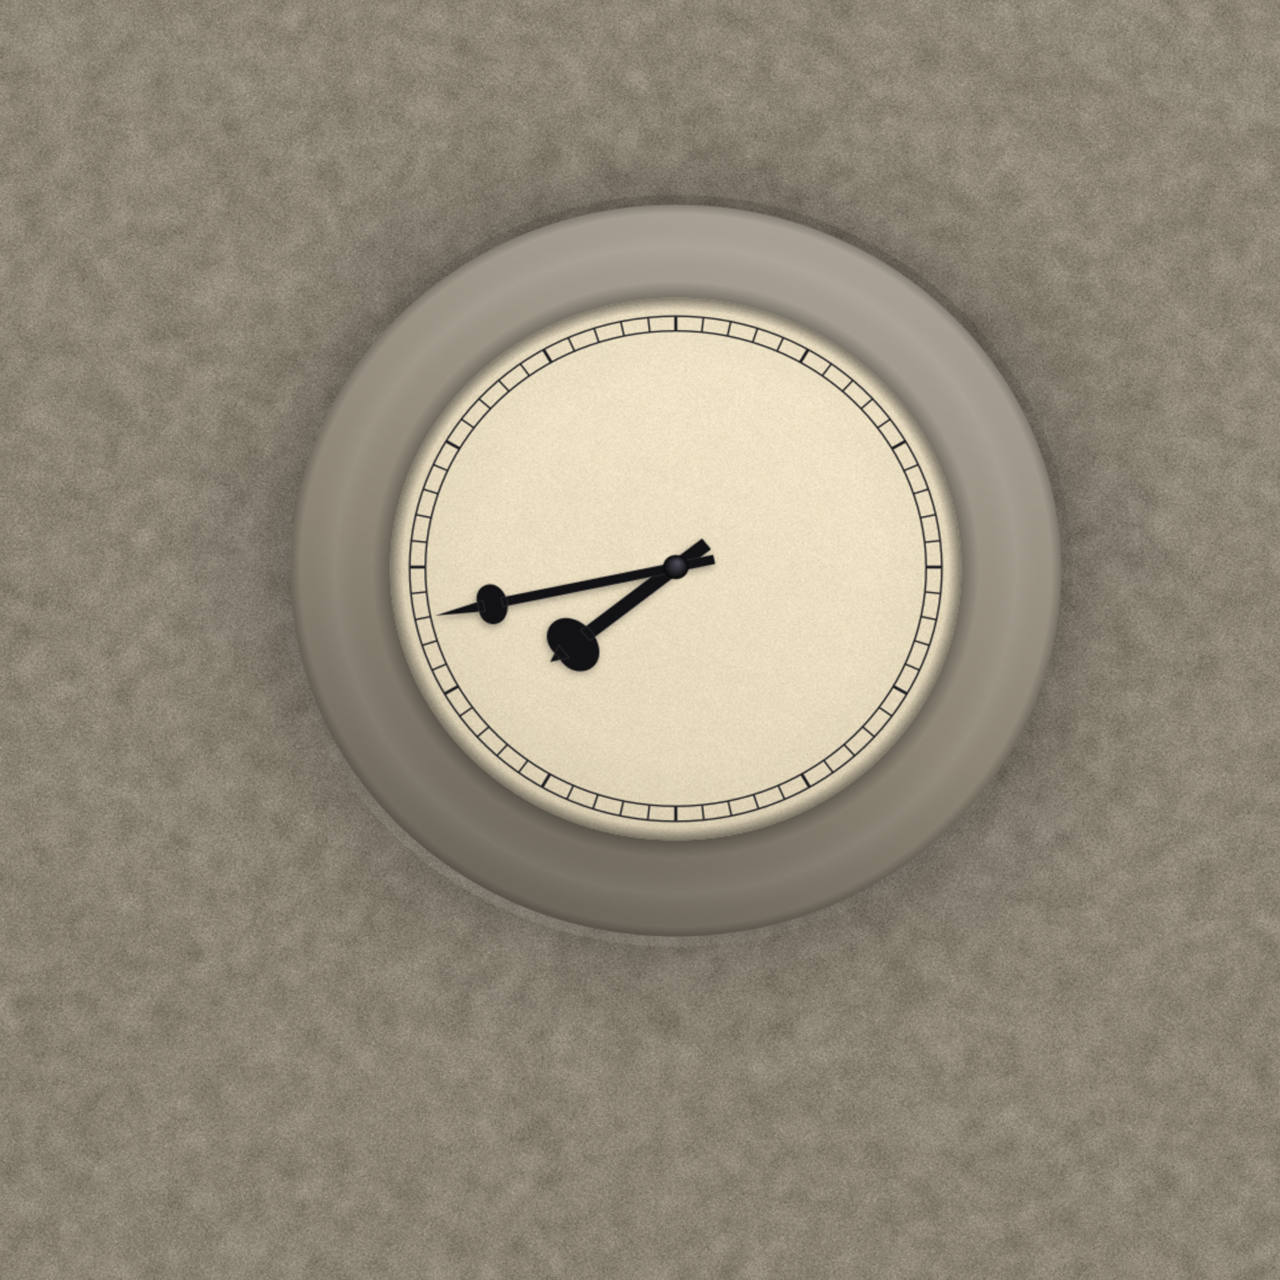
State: 7:43
